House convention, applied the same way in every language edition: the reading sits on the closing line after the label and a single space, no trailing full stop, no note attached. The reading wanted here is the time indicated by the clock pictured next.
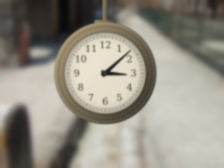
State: 3:08
